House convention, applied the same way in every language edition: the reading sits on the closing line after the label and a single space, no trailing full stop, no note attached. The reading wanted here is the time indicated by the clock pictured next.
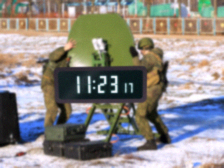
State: 11:23:17
